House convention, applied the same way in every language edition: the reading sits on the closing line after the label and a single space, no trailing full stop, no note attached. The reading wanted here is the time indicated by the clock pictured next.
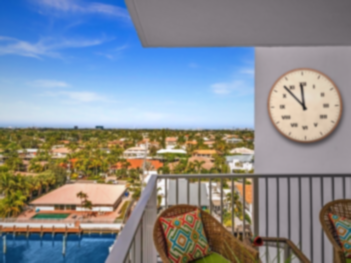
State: 11:53
